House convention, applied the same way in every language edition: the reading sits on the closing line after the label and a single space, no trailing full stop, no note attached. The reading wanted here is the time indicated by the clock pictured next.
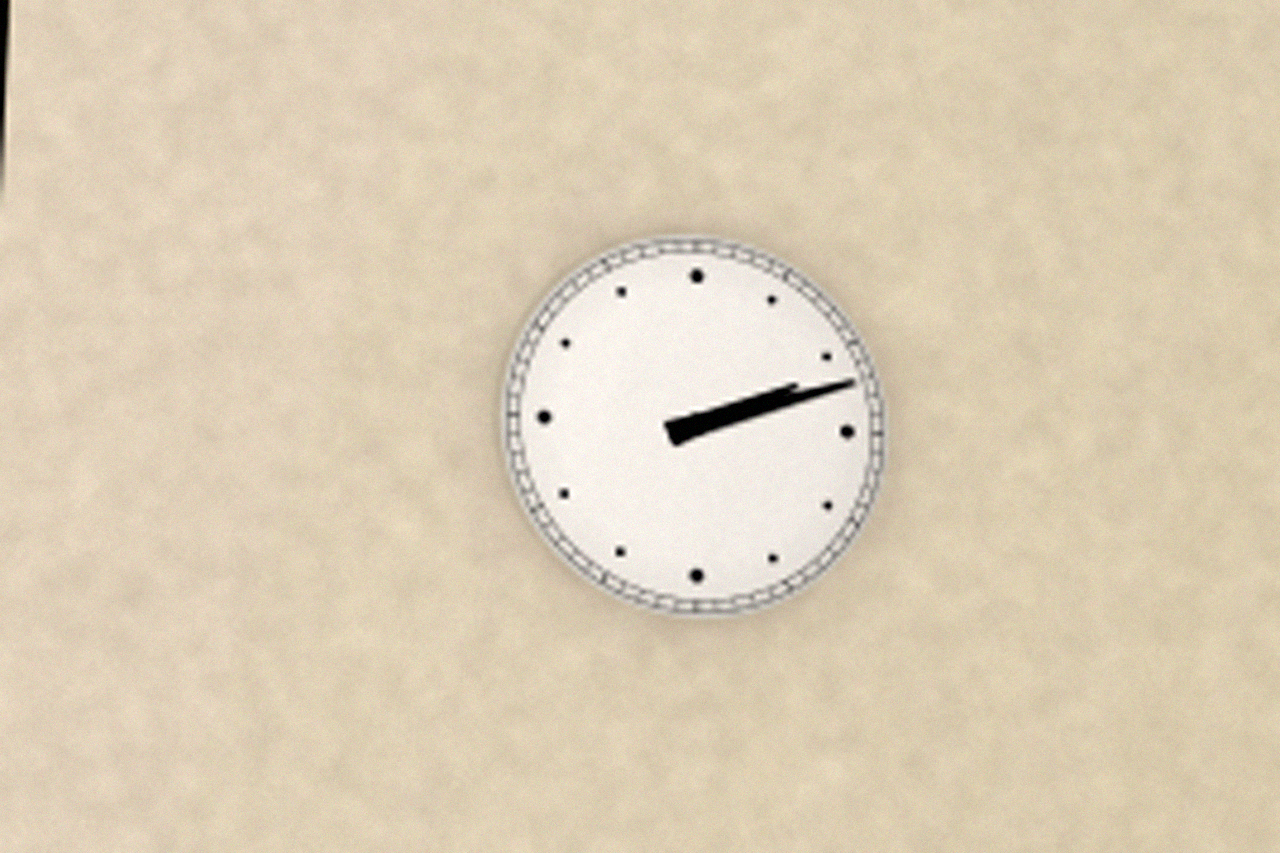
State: 2:12
